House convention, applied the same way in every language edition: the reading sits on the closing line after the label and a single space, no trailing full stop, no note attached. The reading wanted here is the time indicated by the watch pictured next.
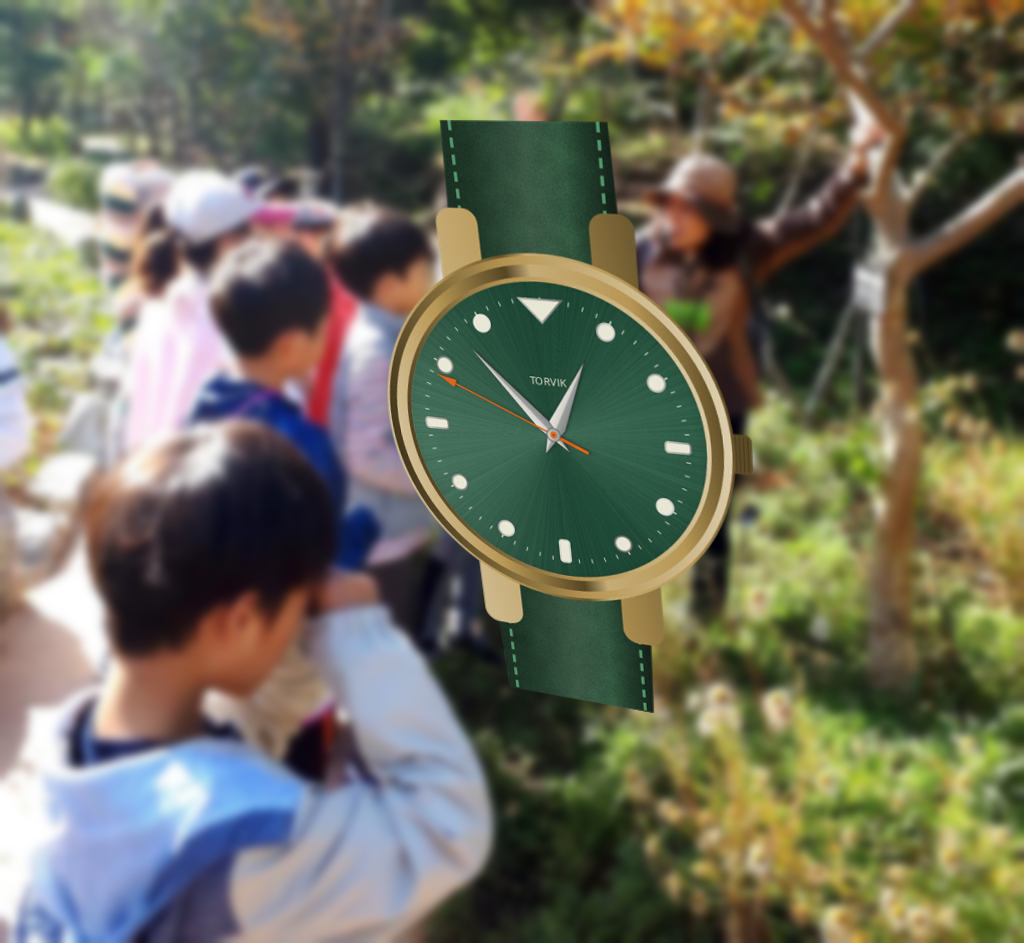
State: 12:52:49
